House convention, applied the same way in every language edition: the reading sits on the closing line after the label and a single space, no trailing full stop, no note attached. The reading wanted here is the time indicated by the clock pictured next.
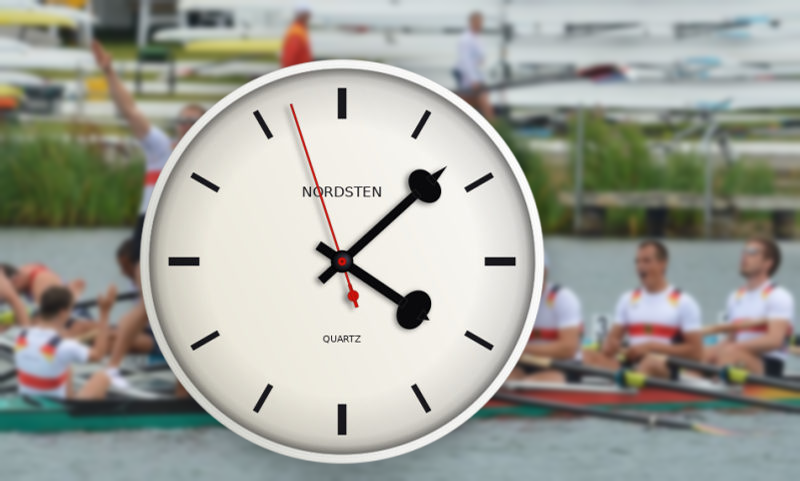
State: 4:07:57
